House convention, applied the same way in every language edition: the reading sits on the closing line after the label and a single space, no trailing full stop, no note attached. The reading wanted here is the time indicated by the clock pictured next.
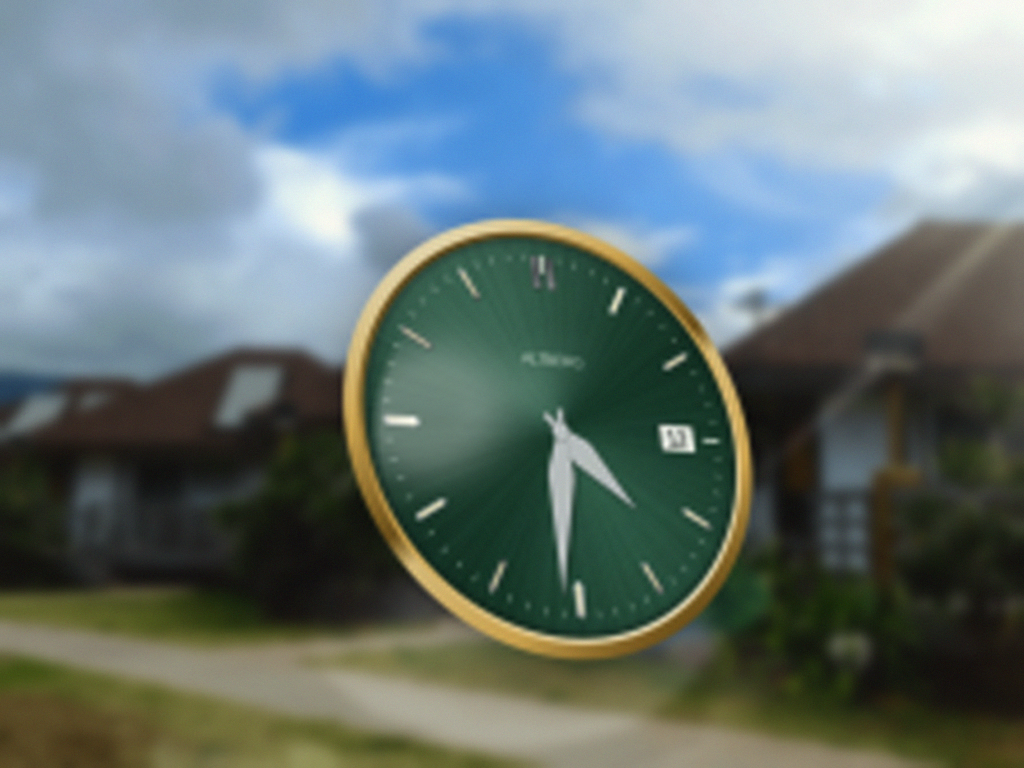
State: 4:31
